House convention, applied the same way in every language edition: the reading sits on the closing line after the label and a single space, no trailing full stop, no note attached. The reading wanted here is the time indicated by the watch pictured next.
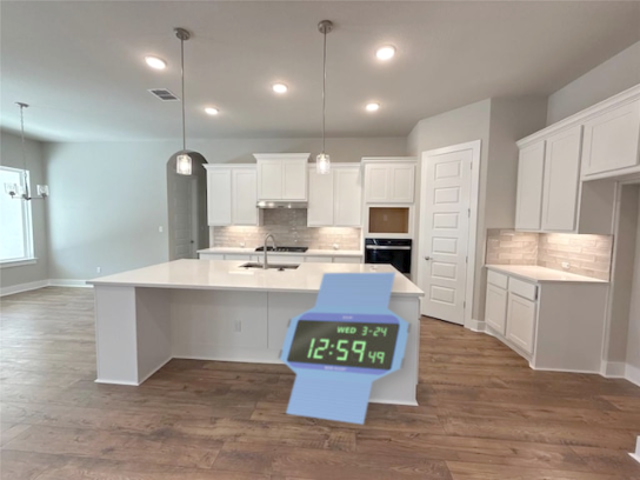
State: 12:59
